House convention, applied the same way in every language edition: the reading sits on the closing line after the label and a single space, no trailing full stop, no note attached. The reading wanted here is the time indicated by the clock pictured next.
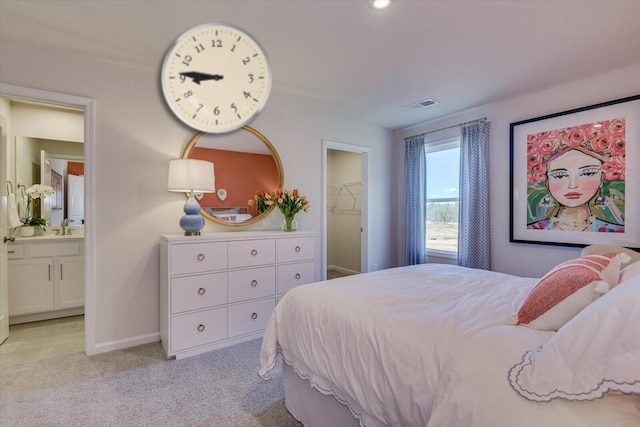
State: 8:46
